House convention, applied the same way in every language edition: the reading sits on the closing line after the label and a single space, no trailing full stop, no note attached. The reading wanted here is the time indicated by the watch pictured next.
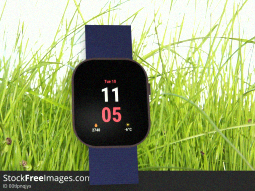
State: 11:05
